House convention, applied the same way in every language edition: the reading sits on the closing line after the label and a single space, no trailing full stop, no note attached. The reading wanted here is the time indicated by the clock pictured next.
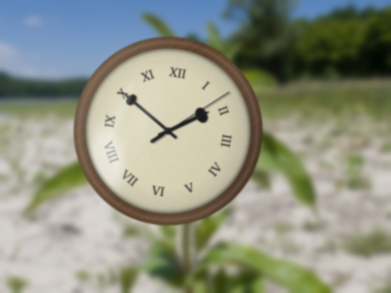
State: 1:50:08
